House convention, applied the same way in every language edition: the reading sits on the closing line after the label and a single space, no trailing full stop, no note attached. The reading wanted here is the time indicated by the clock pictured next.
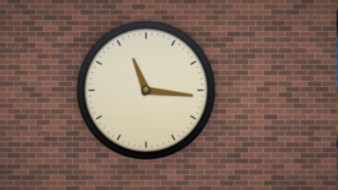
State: 11:16
